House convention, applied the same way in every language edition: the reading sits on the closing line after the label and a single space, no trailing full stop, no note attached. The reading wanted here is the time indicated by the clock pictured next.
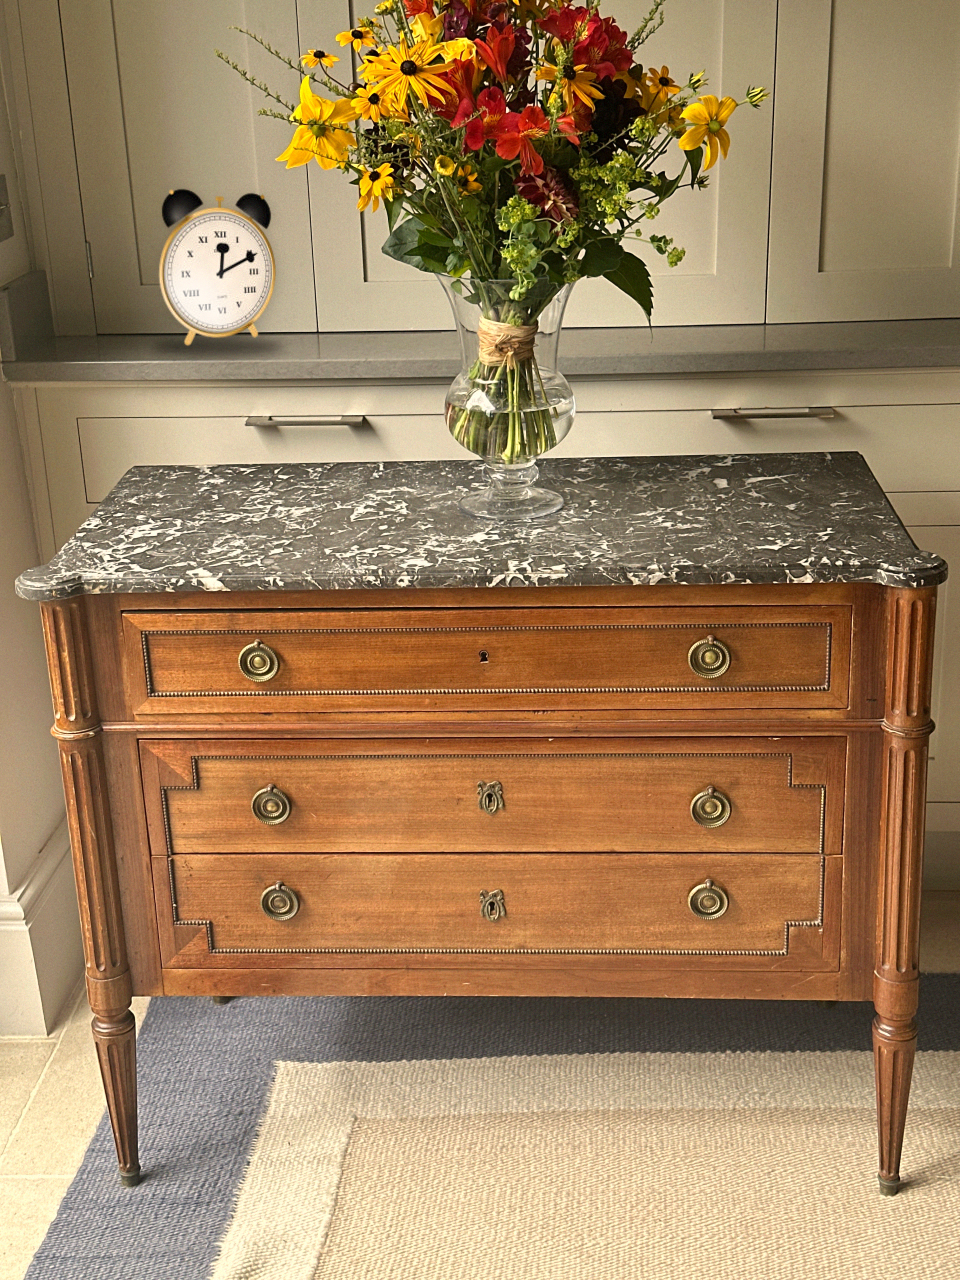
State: 12:11
